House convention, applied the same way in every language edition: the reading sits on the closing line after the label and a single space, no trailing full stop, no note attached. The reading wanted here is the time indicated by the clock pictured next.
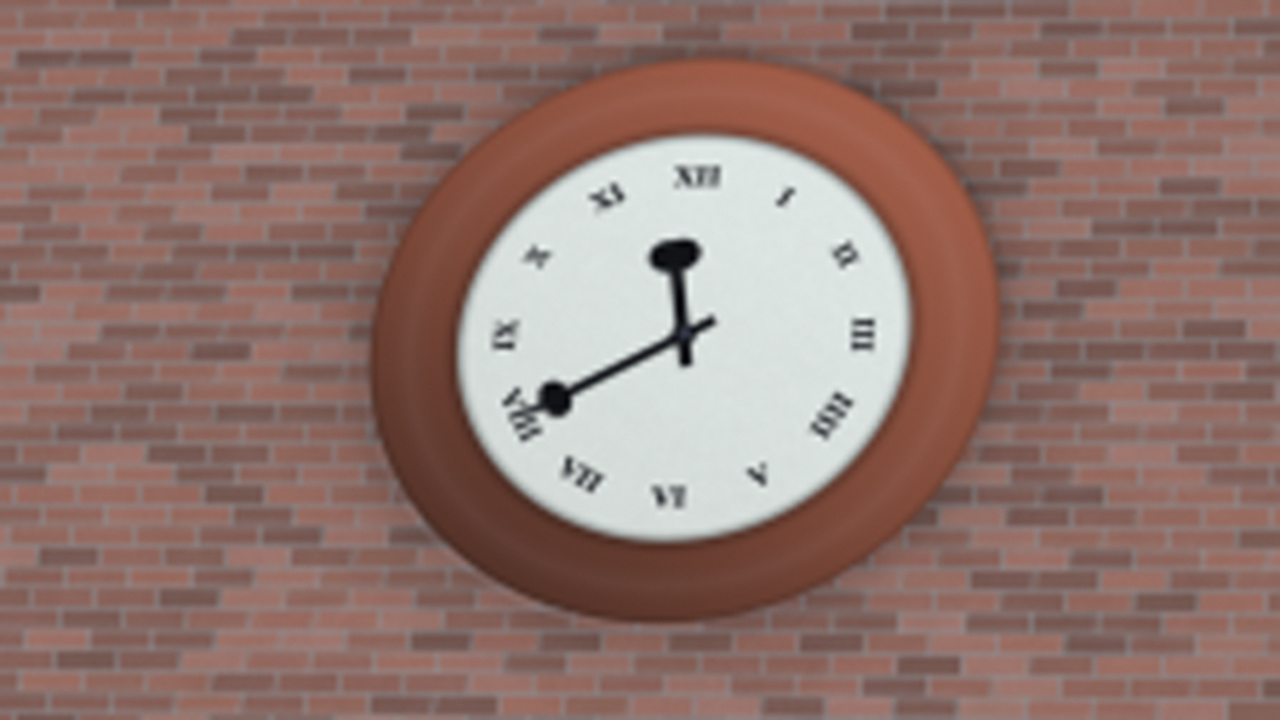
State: 11:40
